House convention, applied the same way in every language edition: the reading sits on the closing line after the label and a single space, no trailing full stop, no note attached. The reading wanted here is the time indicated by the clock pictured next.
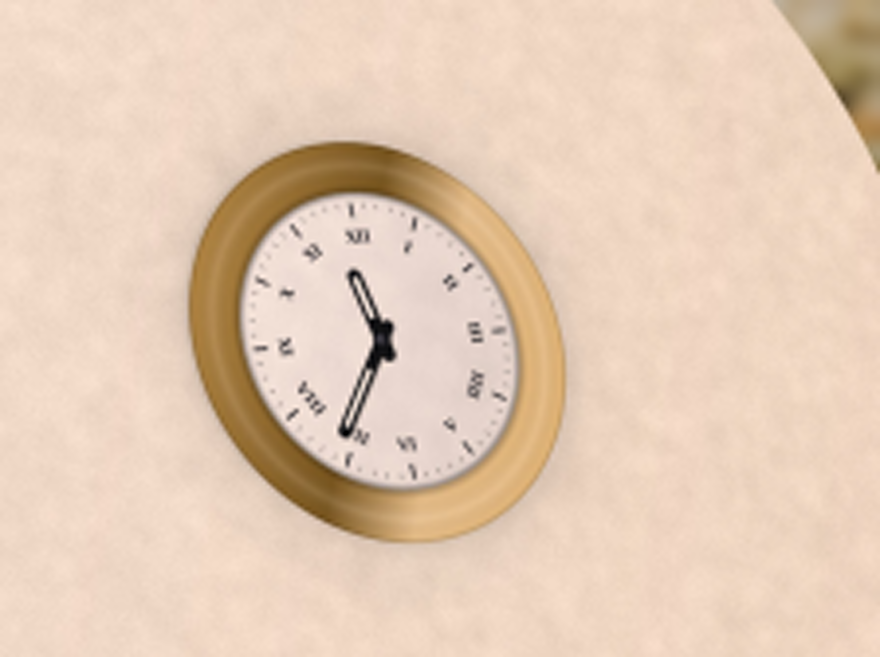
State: 11:36
